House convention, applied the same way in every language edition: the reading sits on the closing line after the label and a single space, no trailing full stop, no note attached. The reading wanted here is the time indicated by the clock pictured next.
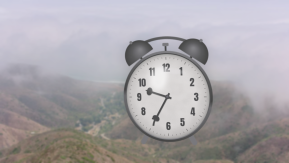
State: 9:35
